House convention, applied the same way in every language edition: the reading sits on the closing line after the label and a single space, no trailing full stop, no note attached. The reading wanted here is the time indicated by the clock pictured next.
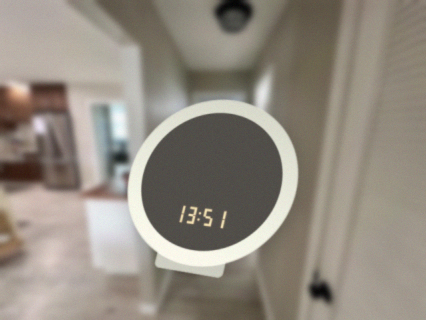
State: 13:51
